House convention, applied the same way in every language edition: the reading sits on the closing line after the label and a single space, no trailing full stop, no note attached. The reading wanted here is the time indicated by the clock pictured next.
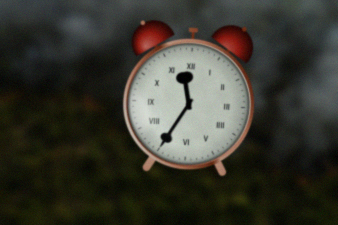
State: 11:35
